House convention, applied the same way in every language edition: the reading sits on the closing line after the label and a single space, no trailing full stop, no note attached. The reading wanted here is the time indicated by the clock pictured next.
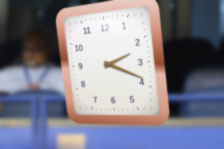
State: 2:19
